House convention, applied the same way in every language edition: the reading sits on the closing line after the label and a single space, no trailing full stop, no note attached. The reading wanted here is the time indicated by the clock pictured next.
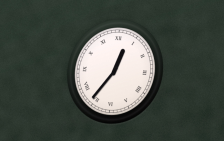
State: 12:36
